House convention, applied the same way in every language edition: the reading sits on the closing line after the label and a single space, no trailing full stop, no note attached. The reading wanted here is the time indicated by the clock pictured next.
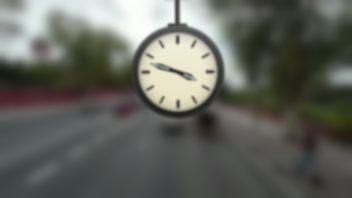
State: 3:48
